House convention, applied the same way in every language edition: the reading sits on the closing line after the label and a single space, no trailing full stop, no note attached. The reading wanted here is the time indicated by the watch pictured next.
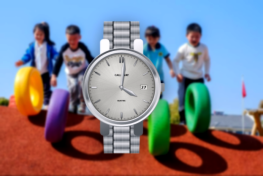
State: 4:01
